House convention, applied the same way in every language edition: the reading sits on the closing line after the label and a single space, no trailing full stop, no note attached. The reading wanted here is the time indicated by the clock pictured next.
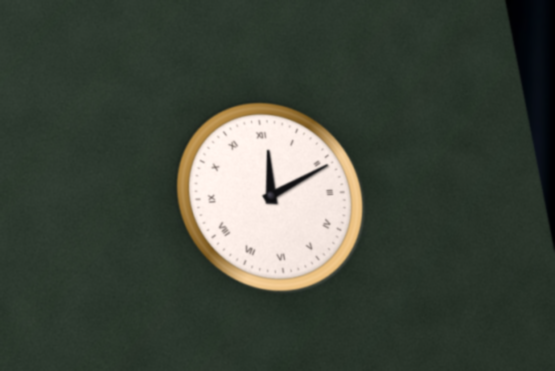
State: 12:11
